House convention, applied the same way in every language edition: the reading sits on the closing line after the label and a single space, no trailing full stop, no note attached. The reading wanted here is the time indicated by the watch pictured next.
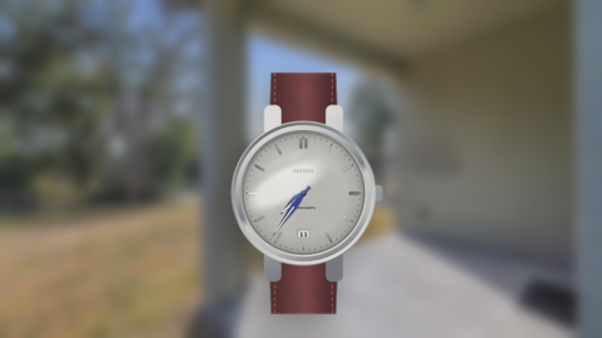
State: 7:36
